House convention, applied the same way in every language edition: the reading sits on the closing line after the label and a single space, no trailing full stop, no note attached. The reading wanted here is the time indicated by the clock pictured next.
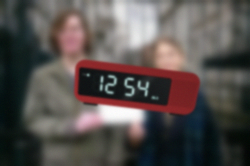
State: 12:54
